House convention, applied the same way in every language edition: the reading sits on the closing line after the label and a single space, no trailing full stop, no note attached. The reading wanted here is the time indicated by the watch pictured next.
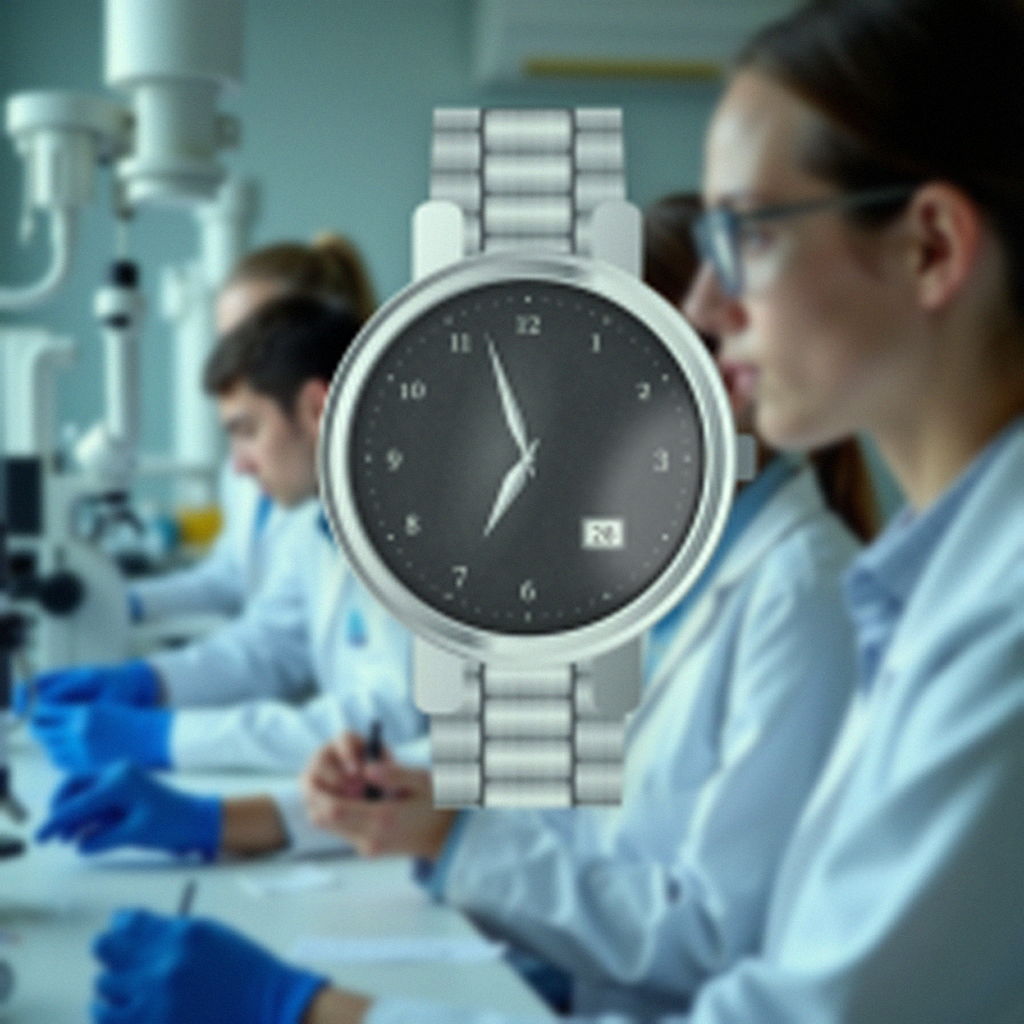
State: 6:57
